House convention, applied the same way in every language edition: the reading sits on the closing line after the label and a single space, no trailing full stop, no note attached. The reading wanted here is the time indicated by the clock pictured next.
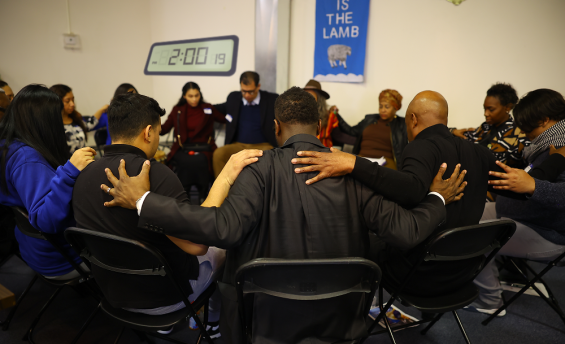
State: 2:00:19
